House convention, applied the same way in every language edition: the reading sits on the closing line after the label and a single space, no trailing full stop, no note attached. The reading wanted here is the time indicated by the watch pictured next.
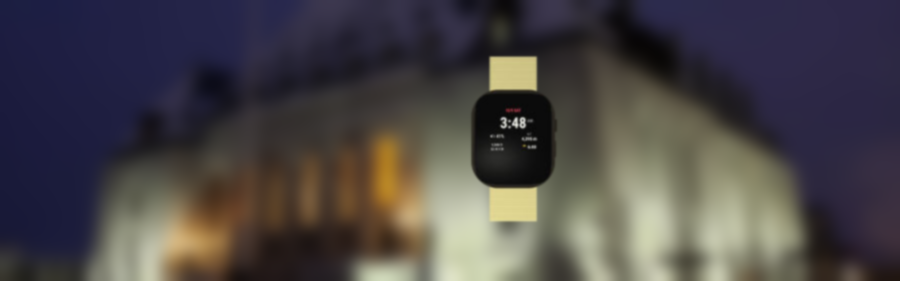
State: 3:48
